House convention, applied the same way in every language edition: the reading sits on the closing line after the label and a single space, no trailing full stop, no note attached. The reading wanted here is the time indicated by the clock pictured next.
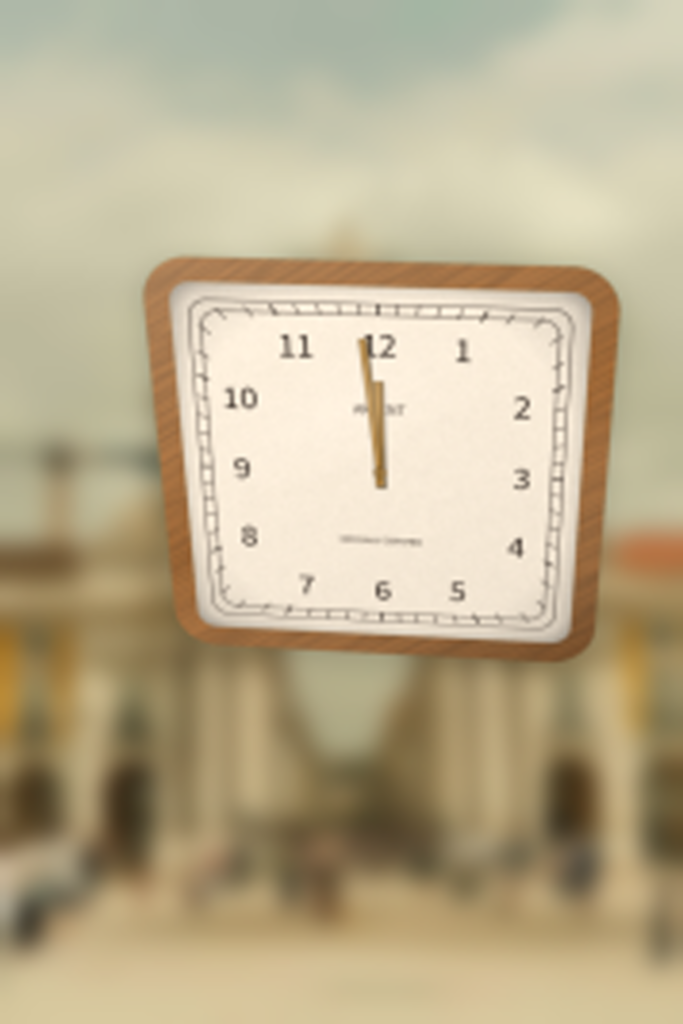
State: 11:59
